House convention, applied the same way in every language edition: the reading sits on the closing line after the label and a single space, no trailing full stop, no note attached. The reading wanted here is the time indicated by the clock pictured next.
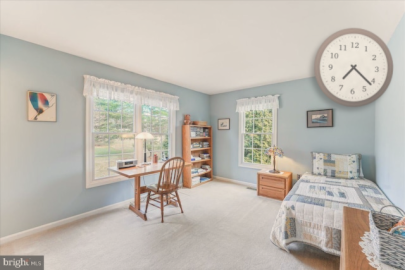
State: 7:22
